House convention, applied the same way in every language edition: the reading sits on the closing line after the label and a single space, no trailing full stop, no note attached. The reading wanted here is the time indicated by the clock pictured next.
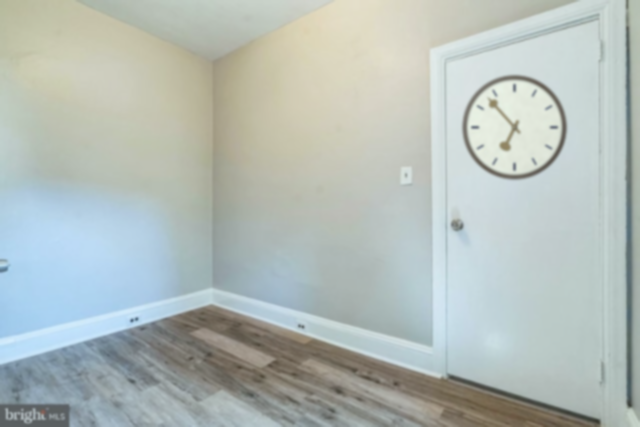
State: 6:53
